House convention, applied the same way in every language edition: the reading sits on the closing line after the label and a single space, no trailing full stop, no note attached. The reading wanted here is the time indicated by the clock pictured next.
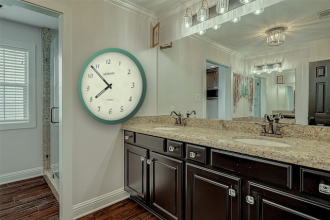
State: 7:53
